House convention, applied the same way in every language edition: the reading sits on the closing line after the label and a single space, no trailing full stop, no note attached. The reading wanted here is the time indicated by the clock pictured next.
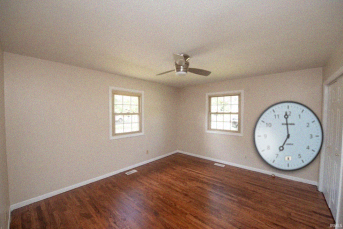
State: 6:59
